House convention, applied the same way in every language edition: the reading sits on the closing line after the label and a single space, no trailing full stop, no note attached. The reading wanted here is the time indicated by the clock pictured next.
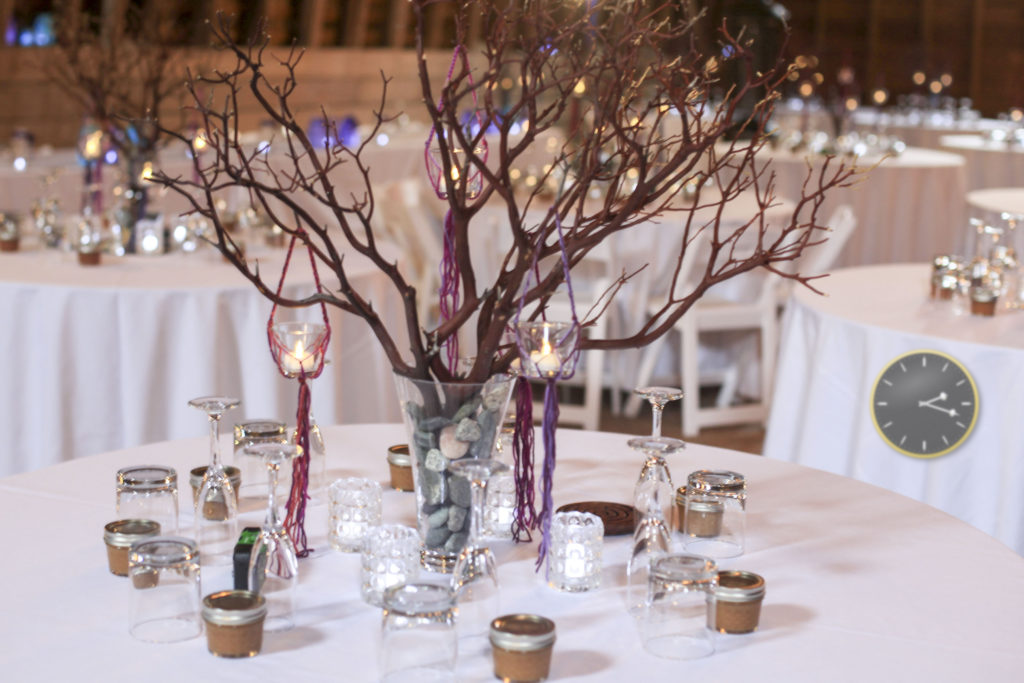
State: 2:18
